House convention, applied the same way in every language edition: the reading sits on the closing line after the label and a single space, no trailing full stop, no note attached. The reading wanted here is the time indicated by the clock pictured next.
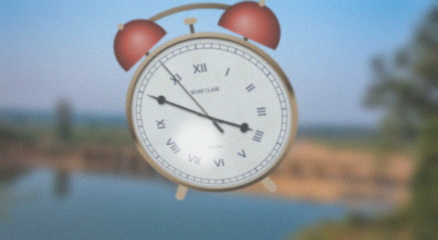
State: 3:49:55
